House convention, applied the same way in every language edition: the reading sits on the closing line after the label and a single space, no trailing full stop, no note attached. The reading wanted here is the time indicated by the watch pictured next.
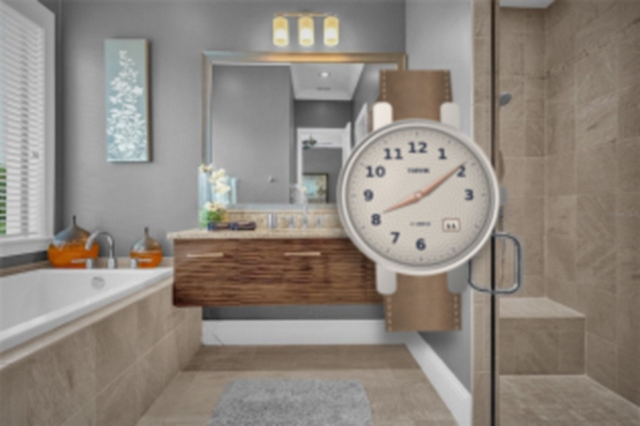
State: 8:09
